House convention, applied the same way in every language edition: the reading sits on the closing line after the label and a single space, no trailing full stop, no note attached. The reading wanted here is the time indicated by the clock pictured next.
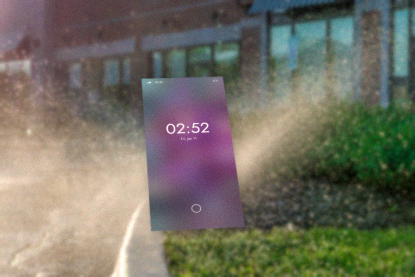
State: 2:52
